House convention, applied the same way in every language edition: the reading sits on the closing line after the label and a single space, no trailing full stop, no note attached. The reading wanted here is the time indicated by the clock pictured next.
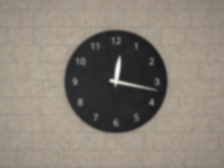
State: 12:17
